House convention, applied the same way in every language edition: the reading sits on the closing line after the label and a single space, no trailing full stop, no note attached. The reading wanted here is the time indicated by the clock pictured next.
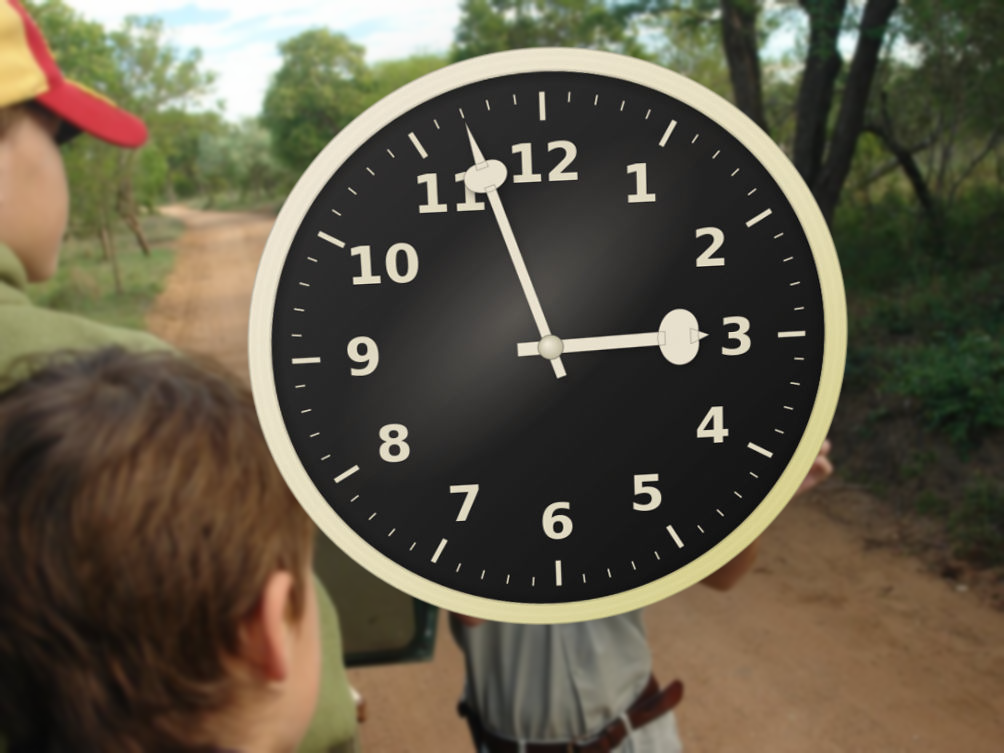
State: 2:57
